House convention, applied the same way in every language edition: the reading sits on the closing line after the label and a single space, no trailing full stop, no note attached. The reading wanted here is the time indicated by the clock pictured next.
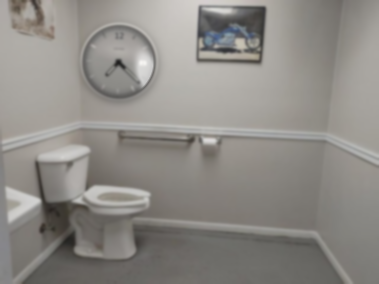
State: 7:22
